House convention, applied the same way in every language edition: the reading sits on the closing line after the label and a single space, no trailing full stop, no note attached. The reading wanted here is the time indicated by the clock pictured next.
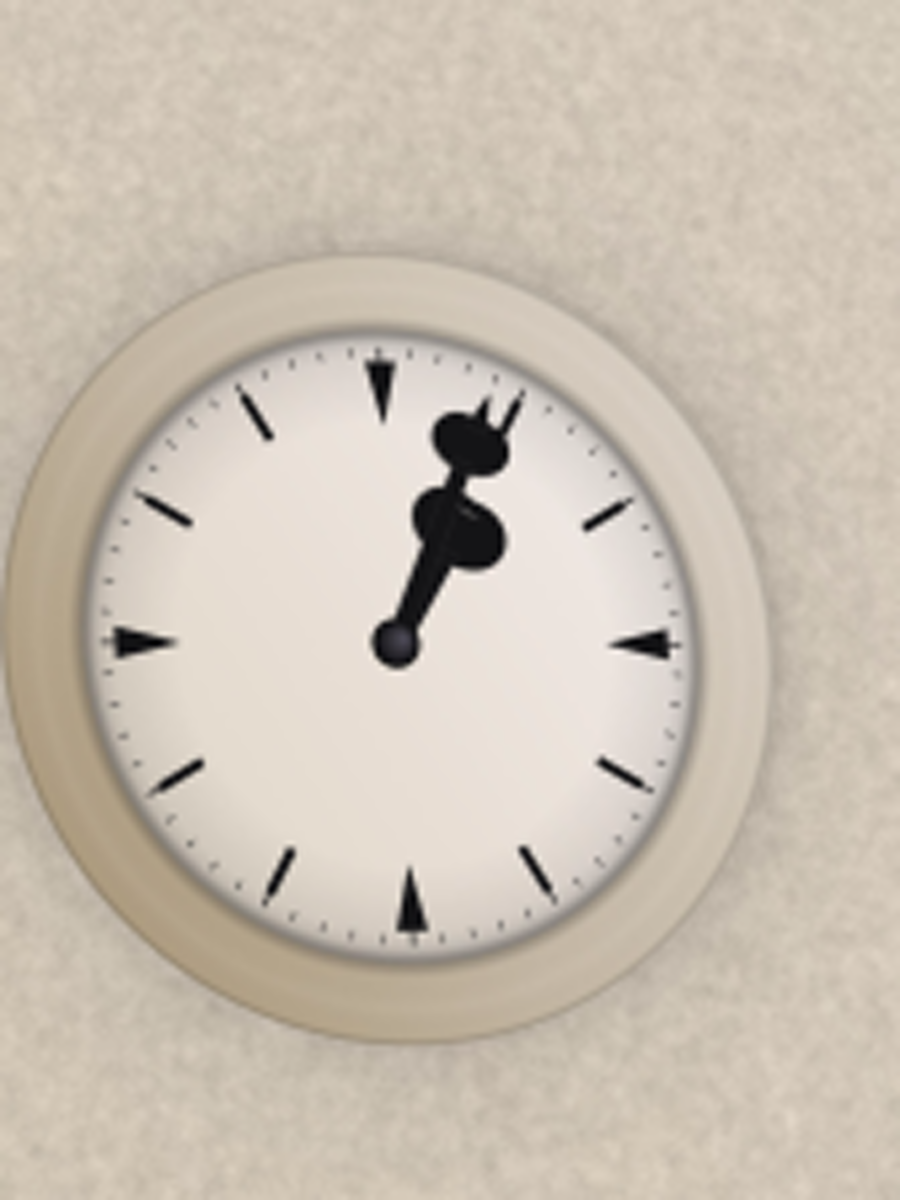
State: 1:04
